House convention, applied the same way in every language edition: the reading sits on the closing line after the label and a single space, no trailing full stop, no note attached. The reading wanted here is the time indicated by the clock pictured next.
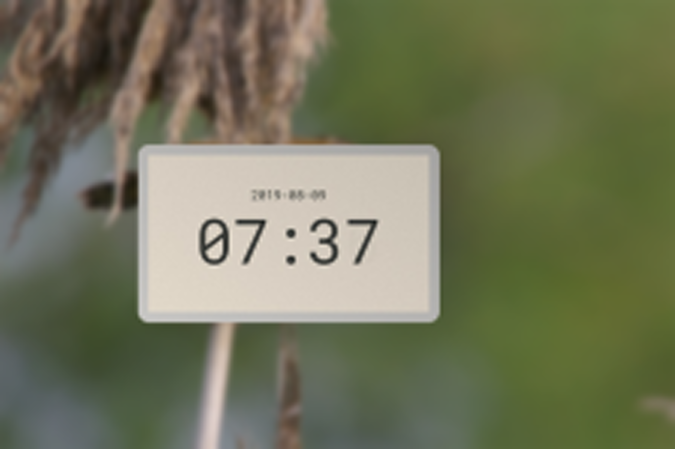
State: 7:37
